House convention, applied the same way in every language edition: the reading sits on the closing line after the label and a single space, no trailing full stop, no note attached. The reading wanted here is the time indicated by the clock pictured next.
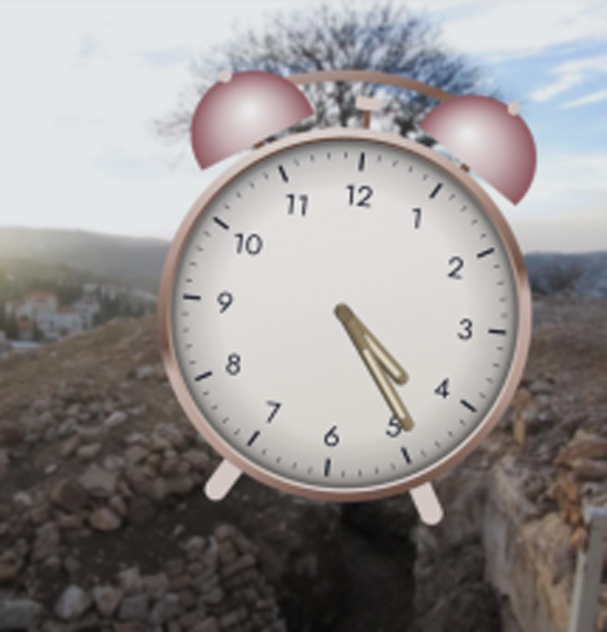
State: 4:24
